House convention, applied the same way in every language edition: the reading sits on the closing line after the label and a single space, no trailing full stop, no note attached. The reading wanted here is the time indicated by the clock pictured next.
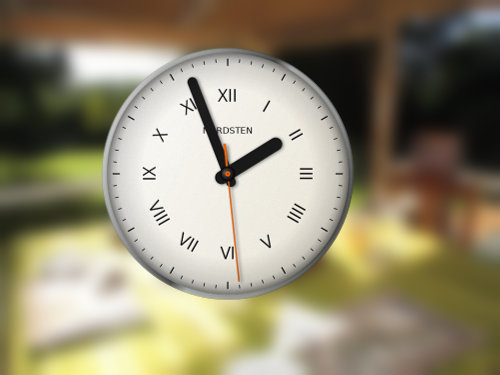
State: 1:56:29
